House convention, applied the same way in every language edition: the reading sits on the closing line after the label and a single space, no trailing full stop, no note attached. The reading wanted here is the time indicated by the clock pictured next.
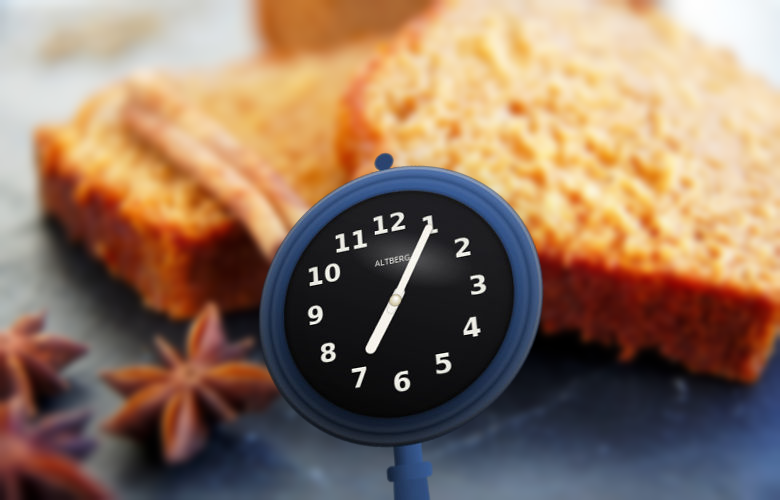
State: 7:05
